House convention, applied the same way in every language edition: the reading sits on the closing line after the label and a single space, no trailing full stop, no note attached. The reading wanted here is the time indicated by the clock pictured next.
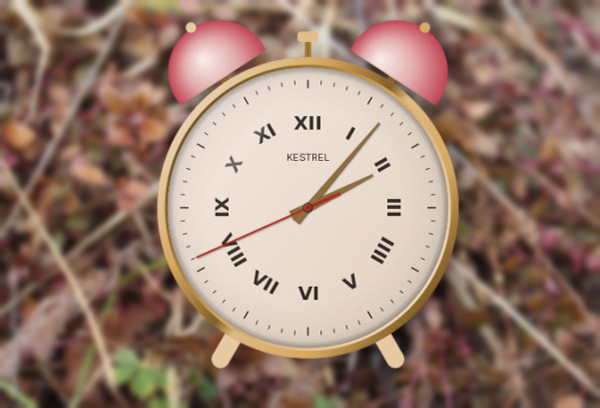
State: 2:06:41
